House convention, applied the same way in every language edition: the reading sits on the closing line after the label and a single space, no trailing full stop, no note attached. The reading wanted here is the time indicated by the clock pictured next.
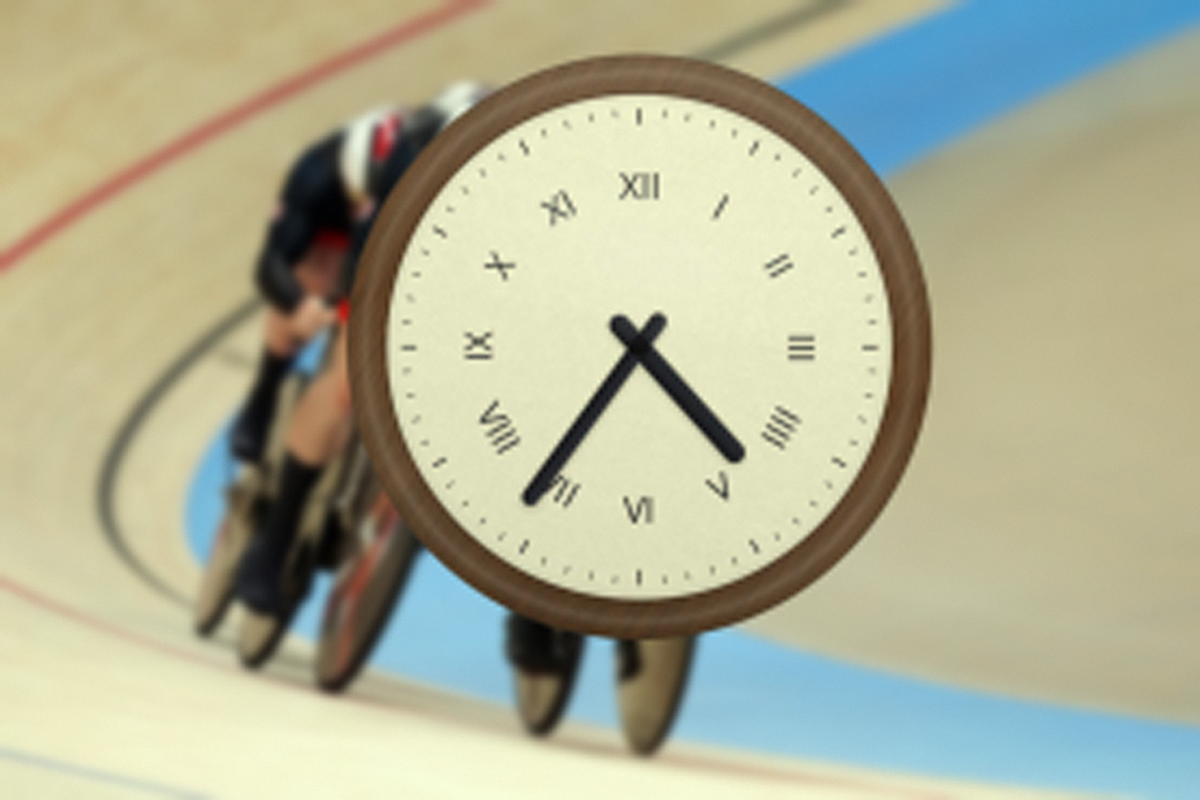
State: 4:36
